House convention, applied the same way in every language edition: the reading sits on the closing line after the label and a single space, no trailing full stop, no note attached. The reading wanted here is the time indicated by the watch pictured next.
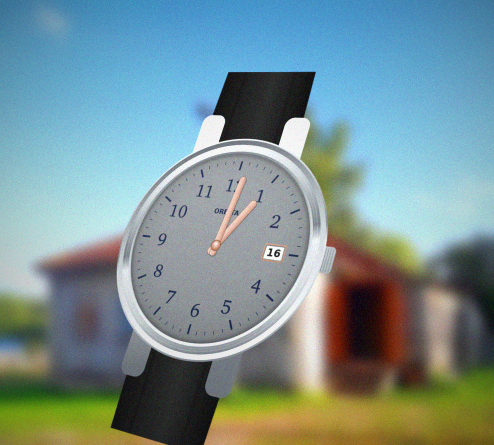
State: 1:01
